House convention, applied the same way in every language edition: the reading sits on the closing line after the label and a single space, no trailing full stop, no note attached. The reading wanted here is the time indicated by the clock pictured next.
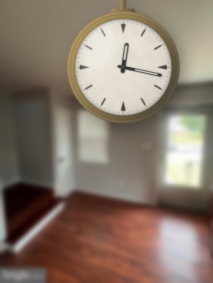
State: 12:17
